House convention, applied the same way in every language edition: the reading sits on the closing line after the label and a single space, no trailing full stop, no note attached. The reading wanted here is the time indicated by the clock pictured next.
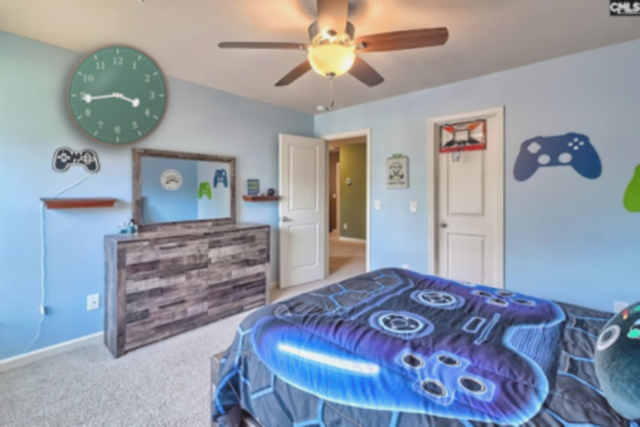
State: 3:44
